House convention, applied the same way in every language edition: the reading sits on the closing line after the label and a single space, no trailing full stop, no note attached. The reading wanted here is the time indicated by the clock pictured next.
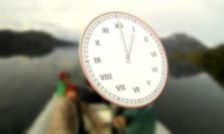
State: 1:00
